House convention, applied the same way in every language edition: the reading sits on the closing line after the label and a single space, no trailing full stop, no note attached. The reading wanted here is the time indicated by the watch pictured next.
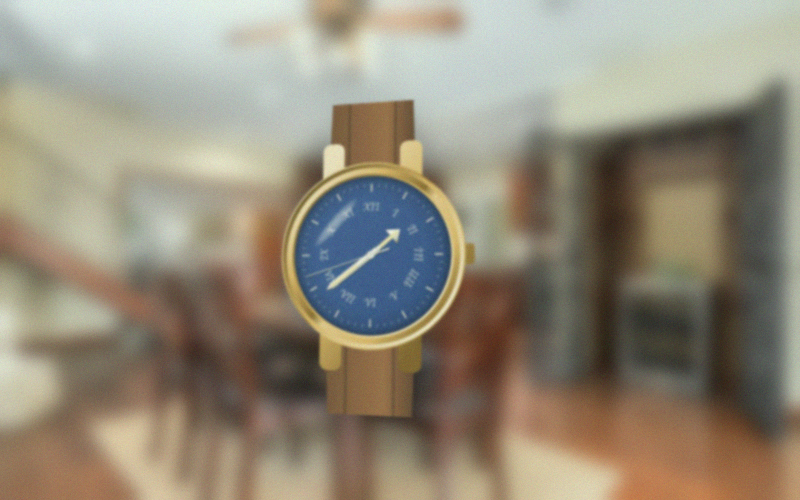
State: 1:38:42
